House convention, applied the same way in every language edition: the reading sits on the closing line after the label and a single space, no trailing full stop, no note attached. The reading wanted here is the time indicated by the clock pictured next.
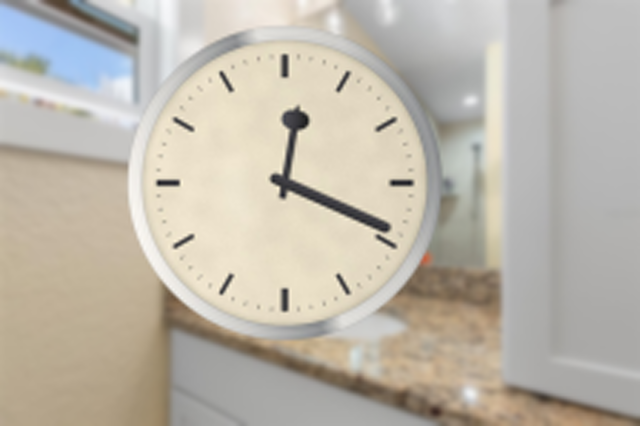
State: 12:19
